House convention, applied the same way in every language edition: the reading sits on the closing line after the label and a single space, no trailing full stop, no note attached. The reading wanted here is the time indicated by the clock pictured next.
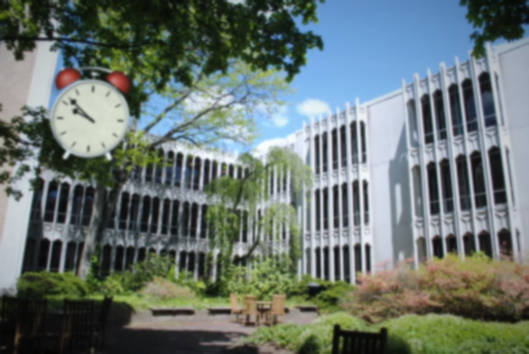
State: 9:52
